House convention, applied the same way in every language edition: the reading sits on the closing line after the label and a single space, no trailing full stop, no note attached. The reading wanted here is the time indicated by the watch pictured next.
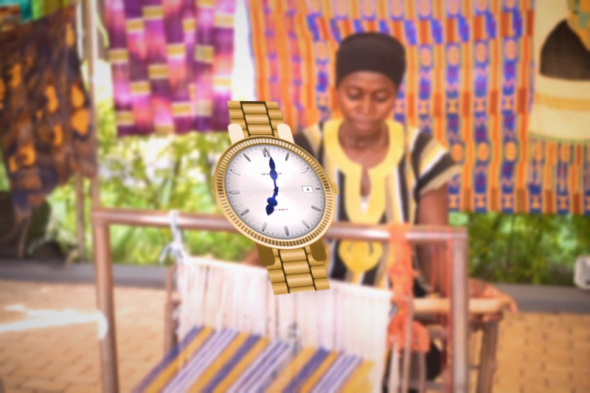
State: 7:01
